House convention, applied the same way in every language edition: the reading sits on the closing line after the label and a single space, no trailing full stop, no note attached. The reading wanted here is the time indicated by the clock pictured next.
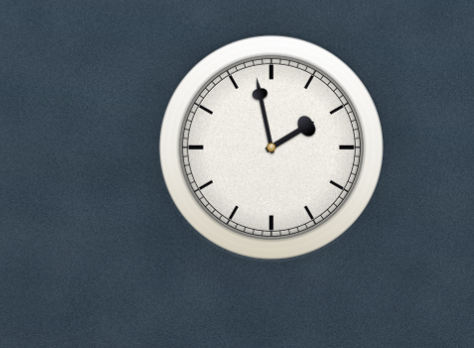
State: 1:58
